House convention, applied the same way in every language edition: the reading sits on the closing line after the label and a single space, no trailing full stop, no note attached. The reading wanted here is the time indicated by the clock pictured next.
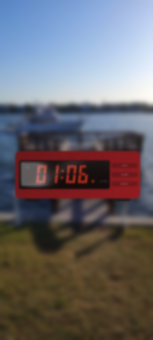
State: 1:06
